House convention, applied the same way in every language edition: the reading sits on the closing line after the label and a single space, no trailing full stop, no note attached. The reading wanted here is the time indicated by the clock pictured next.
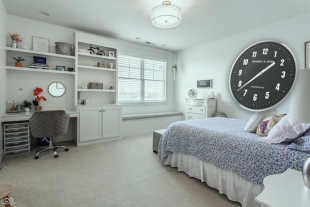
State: 1:38
